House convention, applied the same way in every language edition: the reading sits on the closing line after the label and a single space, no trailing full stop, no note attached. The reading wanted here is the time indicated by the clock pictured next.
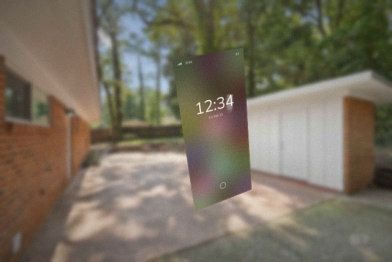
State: 12:34
